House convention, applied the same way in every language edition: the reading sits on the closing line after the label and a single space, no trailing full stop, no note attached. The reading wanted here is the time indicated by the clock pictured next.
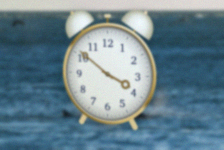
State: 3:51
